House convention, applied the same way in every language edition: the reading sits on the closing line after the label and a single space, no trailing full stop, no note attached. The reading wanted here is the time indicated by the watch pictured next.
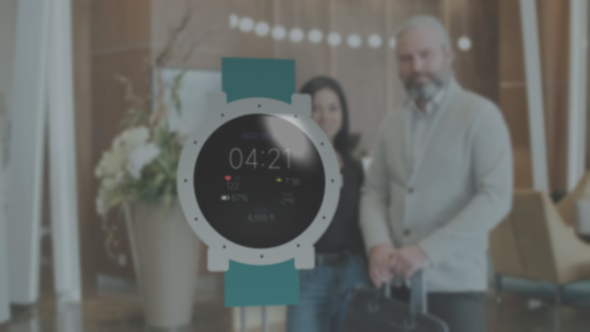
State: 4:21
